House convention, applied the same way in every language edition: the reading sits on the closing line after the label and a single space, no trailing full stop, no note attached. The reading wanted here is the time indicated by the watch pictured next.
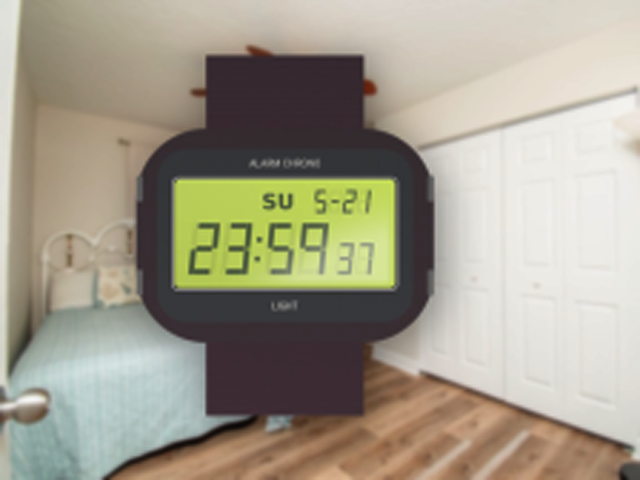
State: 23:59:37
